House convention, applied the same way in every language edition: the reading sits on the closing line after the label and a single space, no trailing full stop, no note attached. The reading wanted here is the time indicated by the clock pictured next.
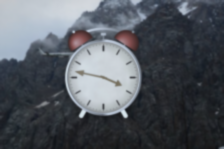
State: 3:47
